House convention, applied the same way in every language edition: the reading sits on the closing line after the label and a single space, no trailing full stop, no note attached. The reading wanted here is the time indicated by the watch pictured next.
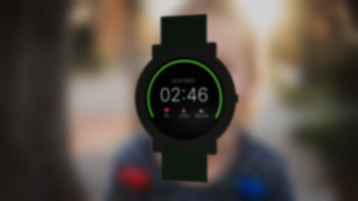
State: 2:46
